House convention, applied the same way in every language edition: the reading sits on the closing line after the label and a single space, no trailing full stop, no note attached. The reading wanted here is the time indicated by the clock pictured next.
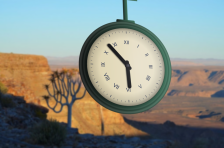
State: 5:53
